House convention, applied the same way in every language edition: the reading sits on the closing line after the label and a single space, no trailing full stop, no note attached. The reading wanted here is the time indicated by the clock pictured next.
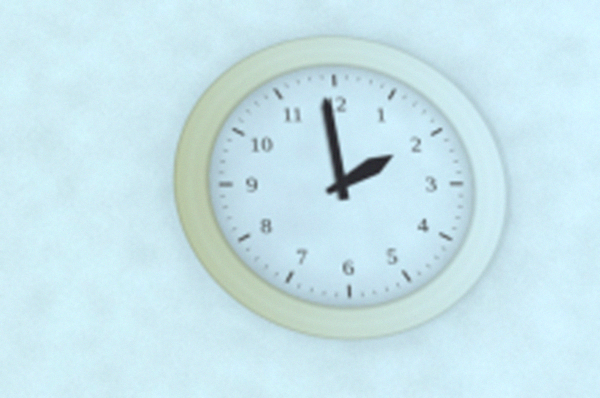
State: 1:59
